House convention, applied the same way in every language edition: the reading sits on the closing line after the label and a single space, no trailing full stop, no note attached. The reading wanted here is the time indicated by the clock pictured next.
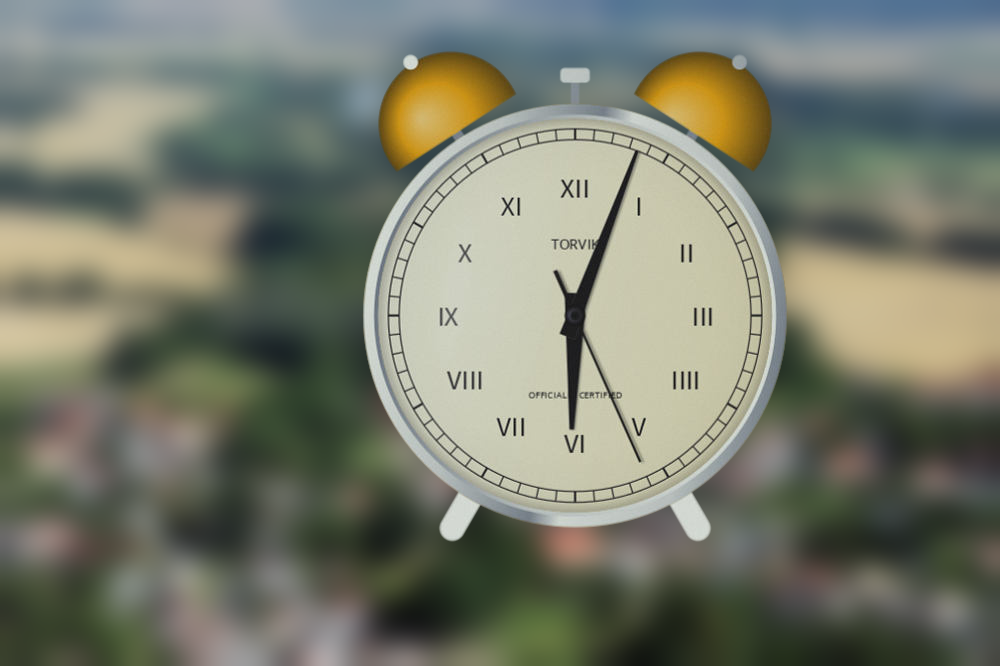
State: 6:03:26
